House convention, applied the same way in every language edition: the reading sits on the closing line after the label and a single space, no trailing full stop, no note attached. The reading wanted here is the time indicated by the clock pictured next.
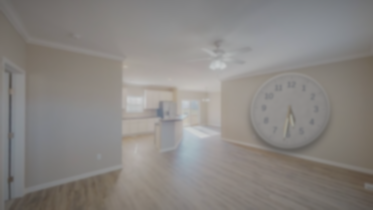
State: 5:31
